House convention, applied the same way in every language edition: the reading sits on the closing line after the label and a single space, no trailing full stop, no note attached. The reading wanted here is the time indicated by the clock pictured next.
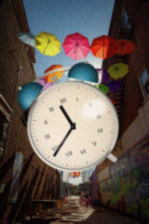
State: 11:39
